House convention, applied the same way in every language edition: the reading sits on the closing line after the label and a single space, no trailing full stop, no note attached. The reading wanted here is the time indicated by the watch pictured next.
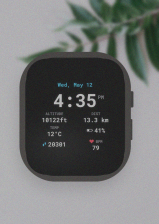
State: 4:35
